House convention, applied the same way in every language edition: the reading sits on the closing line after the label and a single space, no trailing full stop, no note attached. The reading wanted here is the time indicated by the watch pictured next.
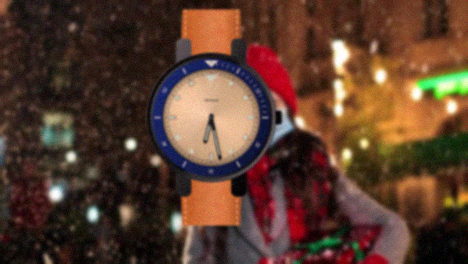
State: 6:28
